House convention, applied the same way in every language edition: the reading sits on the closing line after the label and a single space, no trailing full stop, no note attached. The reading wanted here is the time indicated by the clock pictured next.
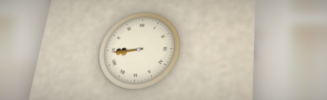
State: 8:44
